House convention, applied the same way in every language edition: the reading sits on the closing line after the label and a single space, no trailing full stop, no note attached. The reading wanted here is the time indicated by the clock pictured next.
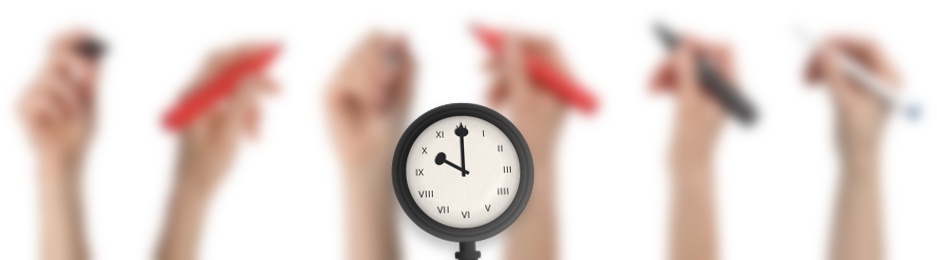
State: 10:00
